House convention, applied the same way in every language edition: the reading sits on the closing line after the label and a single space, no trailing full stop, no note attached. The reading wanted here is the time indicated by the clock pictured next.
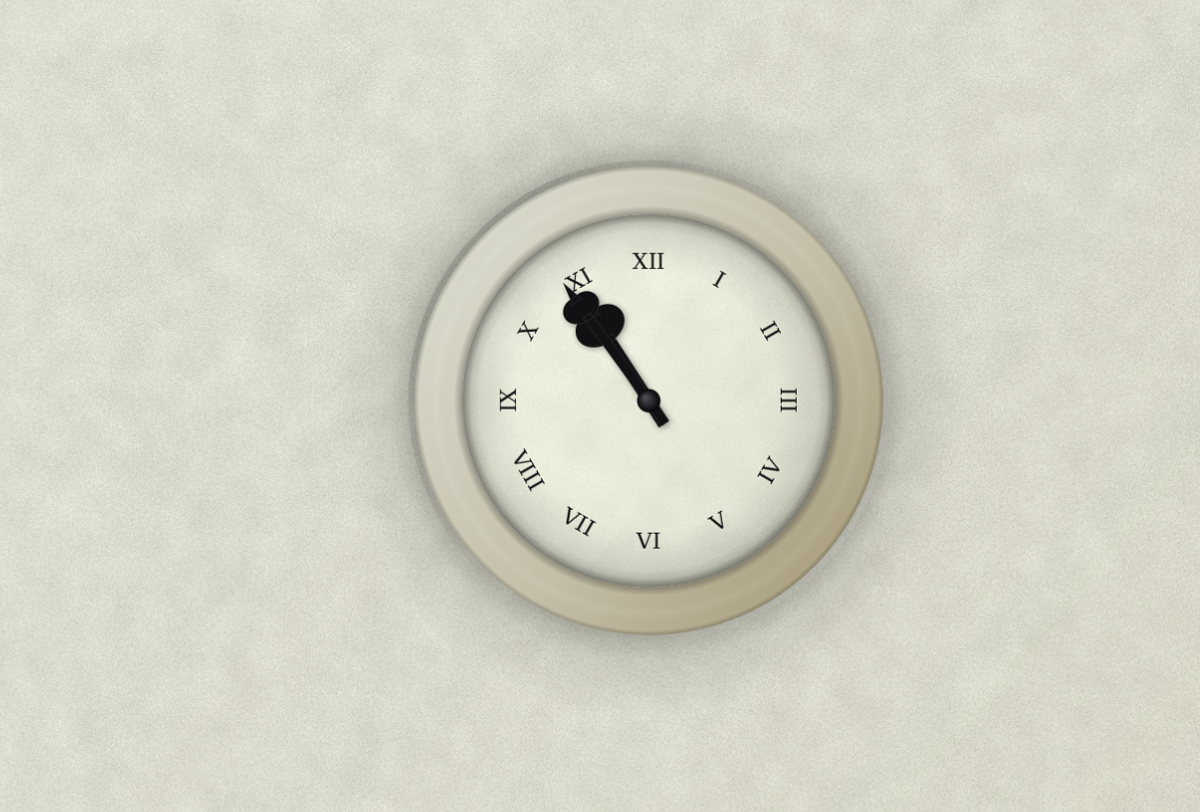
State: 10:54
